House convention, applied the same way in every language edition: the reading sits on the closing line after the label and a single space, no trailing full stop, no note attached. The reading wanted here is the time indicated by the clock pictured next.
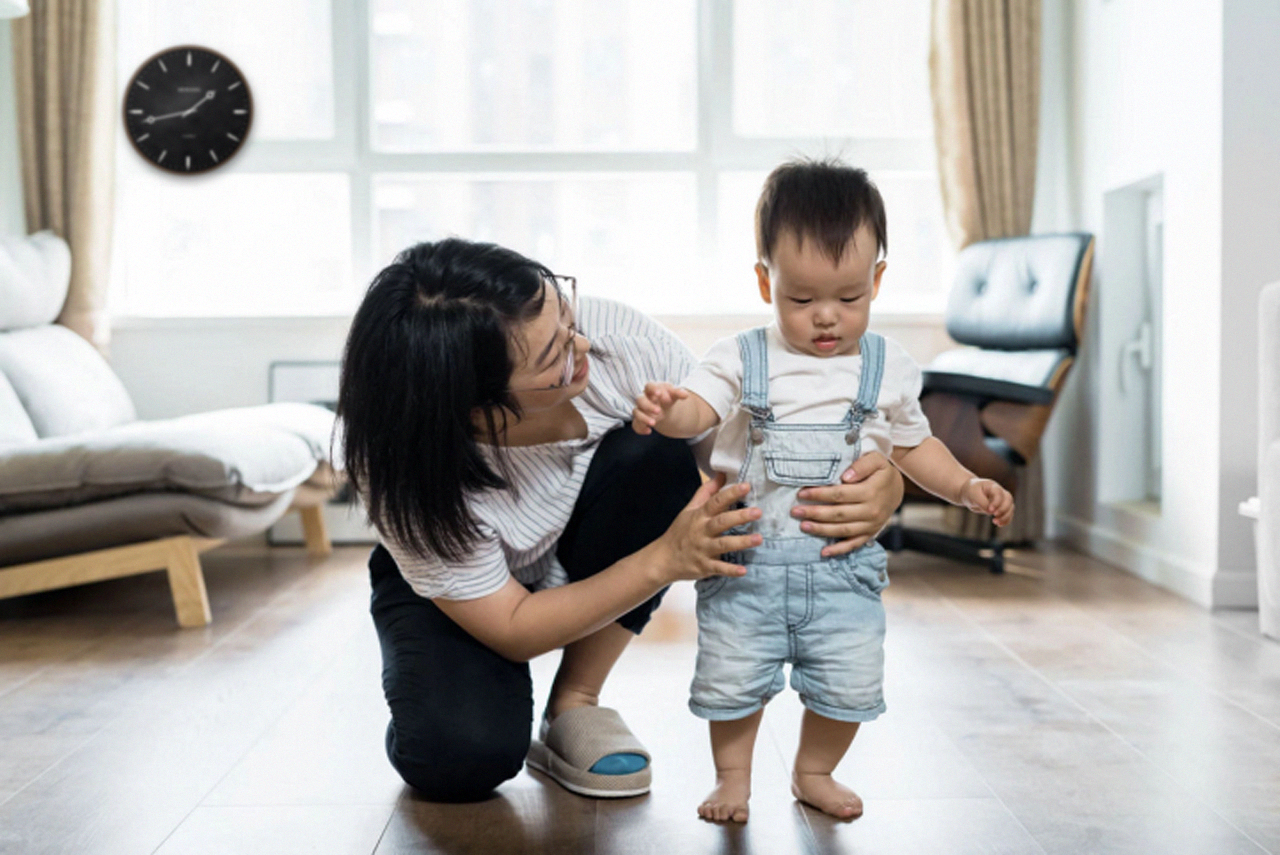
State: 1:43
